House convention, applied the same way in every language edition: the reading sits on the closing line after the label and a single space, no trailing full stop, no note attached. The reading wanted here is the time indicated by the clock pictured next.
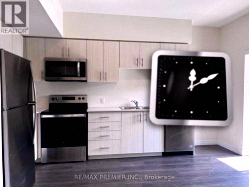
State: 12:10
